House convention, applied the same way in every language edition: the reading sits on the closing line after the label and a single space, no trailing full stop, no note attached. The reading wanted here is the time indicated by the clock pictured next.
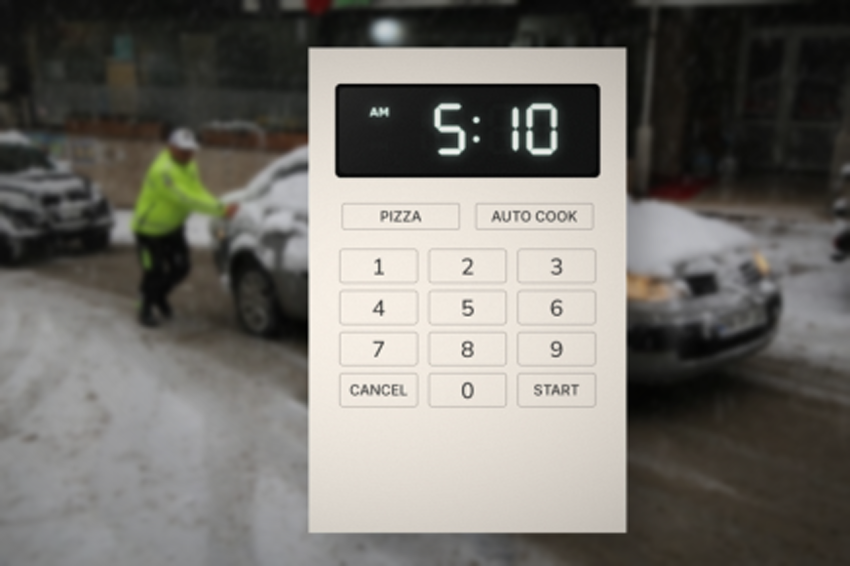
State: 5:10
